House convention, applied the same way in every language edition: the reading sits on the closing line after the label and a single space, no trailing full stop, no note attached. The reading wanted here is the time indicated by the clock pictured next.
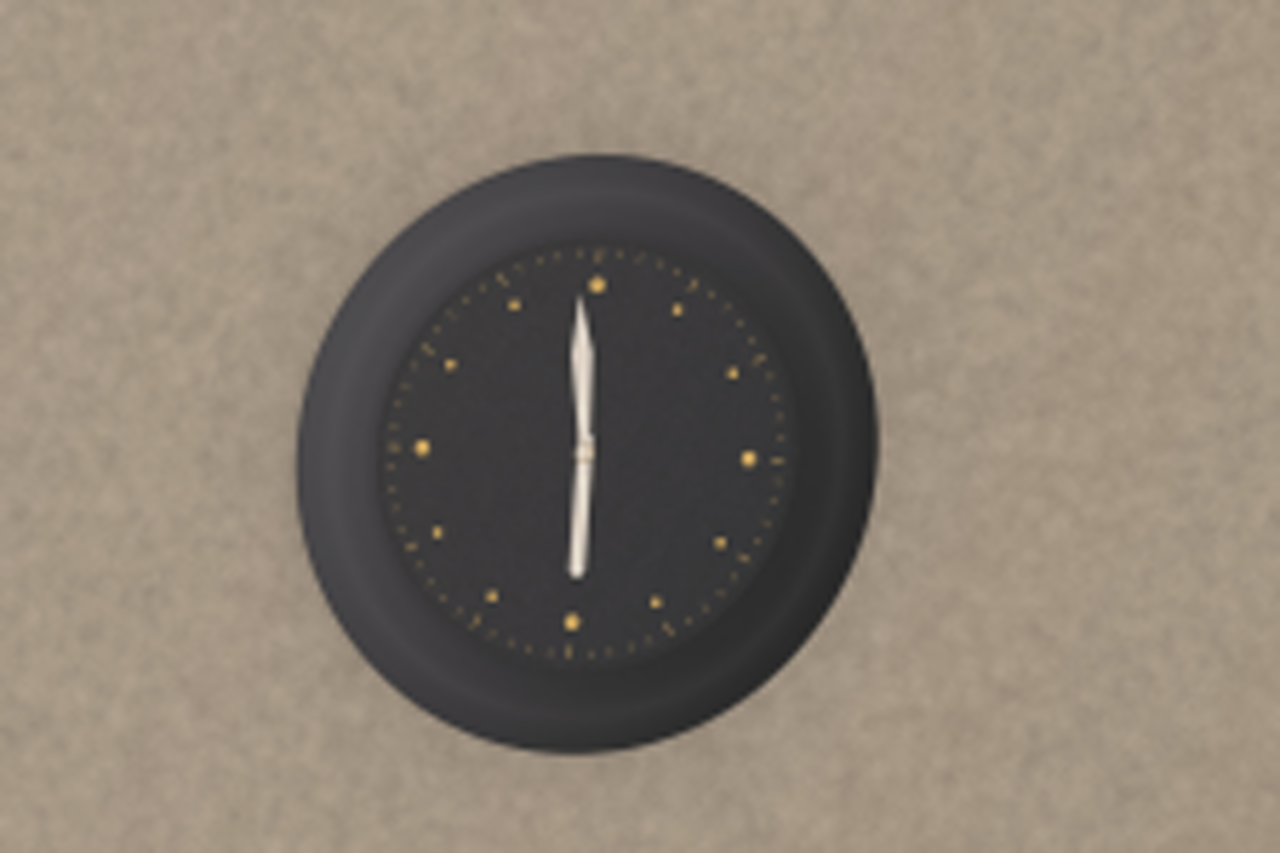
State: 5:59
